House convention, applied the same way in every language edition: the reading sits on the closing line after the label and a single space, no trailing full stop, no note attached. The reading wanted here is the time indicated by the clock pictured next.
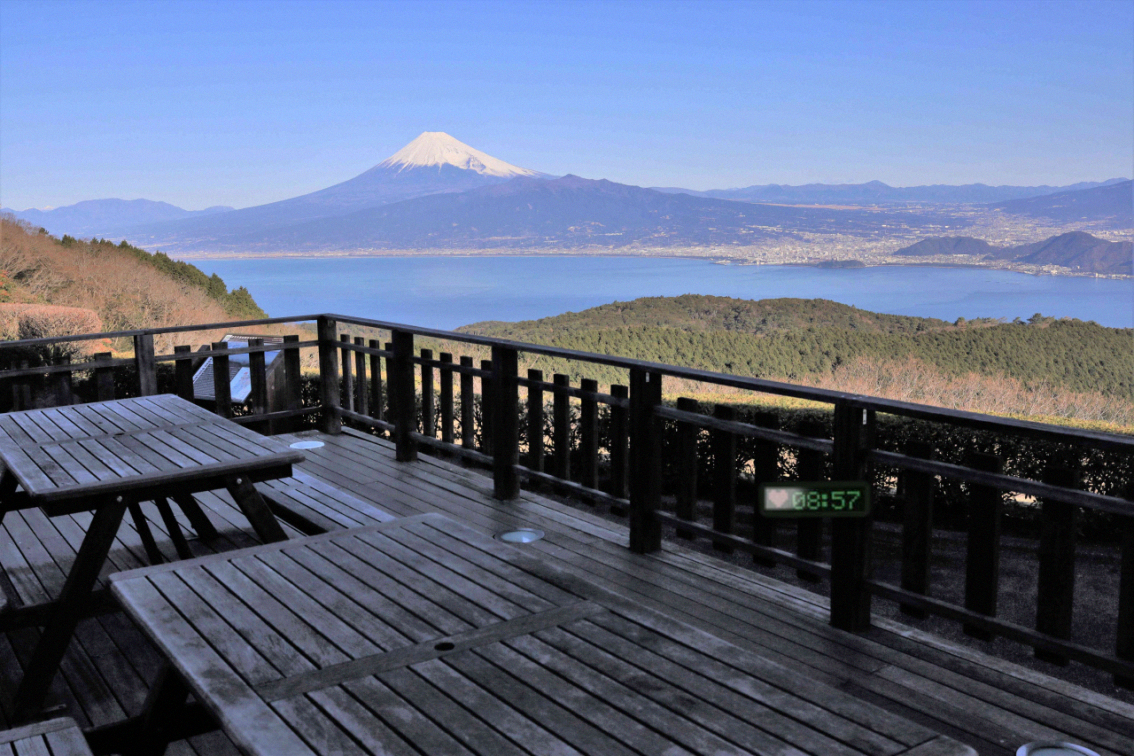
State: 8:57
